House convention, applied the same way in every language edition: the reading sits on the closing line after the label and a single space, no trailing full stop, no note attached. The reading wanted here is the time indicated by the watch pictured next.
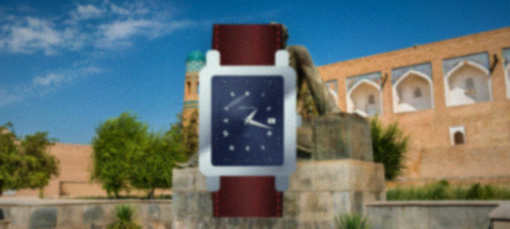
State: 1:18
